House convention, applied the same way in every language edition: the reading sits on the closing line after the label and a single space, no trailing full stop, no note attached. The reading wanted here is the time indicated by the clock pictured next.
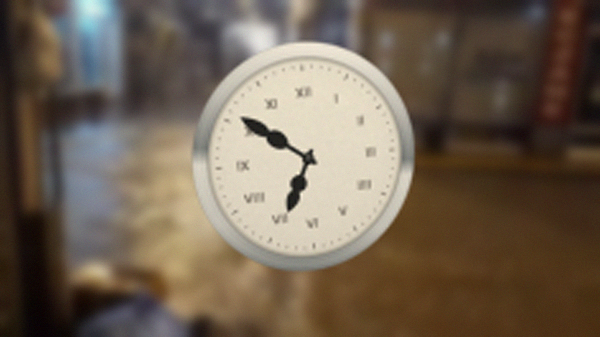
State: 6:51
